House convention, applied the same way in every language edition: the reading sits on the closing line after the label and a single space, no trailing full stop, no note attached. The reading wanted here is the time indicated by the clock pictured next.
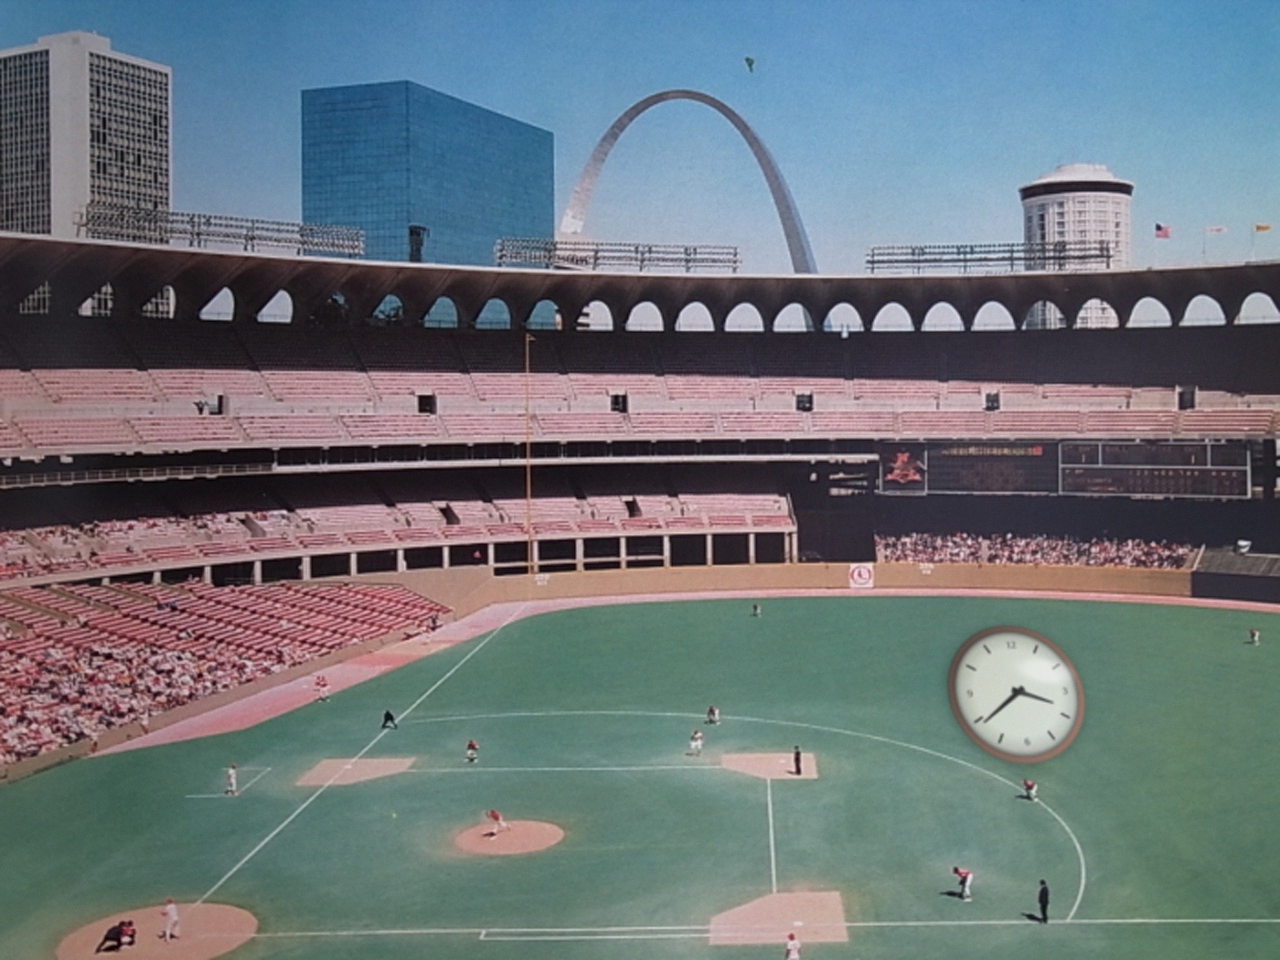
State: 3:39
